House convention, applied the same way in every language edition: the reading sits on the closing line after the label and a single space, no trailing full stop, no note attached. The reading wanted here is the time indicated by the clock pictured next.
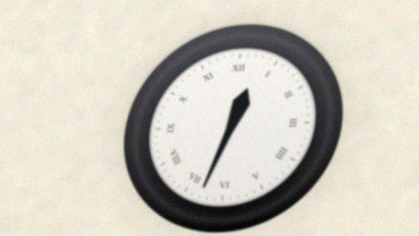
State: 12:33
